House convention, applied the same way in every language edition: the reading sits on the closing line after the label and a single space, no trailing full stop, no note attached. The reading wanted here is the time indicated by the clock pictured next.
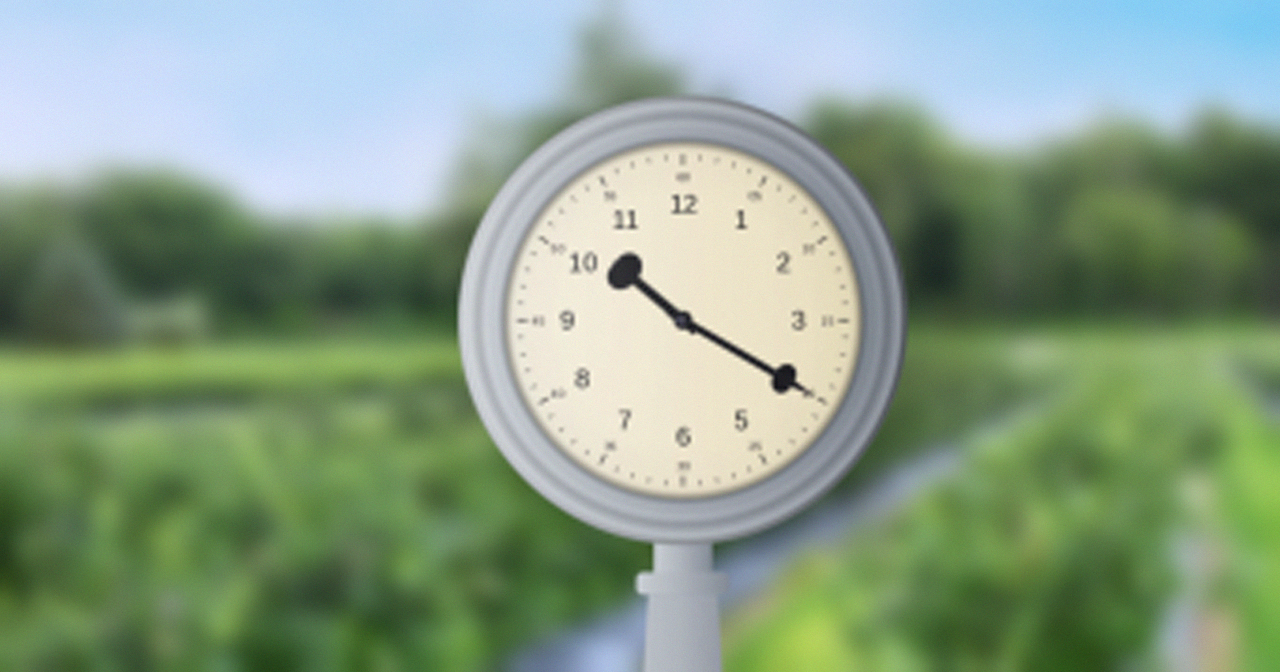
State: 10:20
